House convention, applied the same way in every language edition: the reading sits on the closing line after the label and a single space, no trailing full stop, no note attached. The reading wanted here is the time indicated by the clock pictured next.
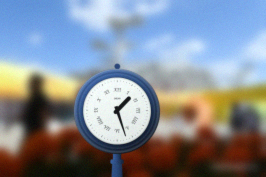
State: 1:27
